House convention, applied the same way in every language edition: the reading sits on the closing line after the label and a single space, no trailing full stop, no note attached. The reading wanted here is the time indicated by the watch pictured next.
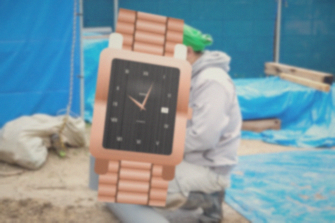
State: 10:03
